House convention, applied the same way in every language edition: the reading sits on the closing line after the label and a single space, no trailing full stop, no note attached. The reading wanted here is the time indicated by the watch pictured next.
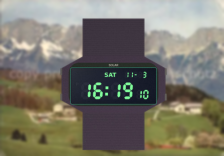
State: 16:19:10
